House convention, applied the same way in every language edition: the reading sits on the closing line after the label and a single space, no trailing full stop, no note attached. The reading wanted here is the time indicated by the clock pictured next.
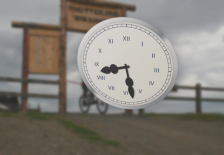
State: 8:28
